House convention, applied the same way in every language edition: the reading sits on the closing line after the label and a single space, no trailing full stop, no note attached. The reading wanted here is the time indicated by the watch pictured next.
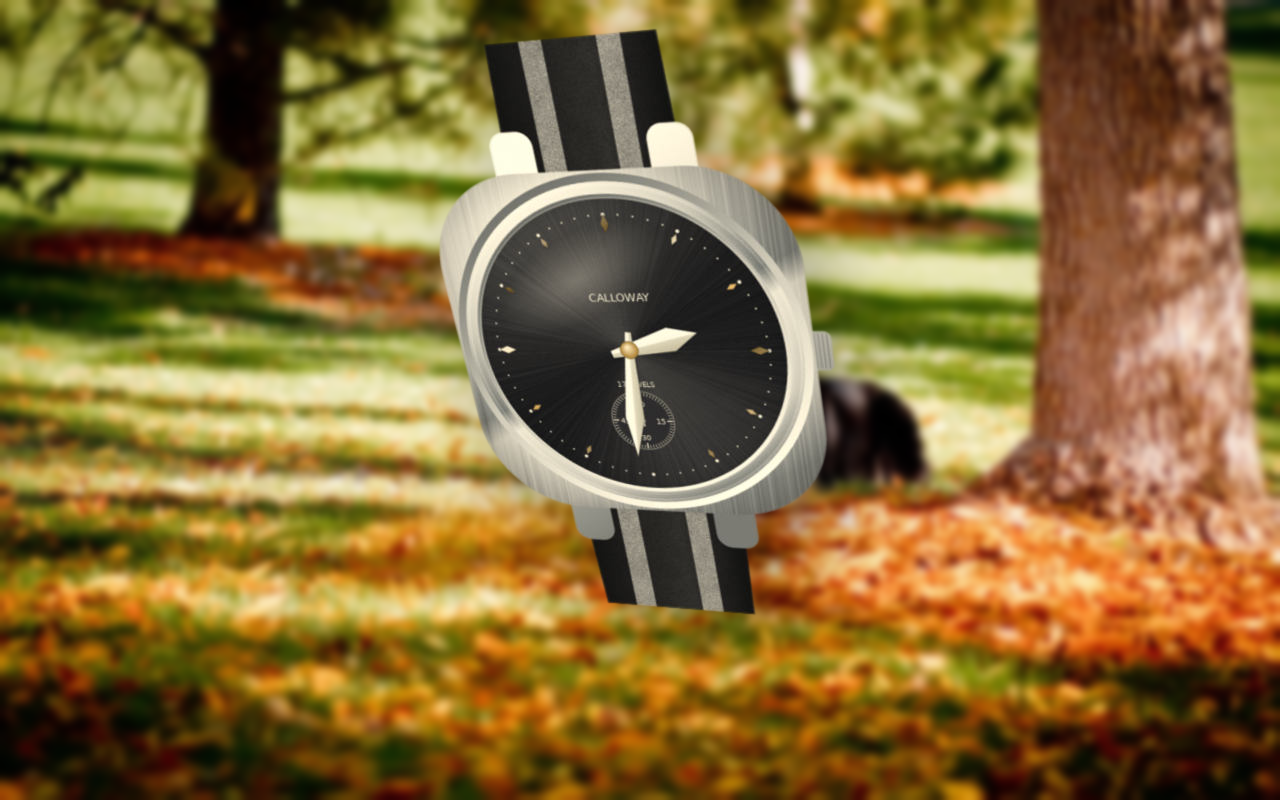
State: 2:31
